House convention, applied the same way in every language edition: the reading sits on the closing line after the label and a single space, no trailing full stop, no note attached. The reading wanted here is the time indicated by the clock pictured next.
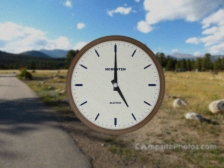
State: 5:00
